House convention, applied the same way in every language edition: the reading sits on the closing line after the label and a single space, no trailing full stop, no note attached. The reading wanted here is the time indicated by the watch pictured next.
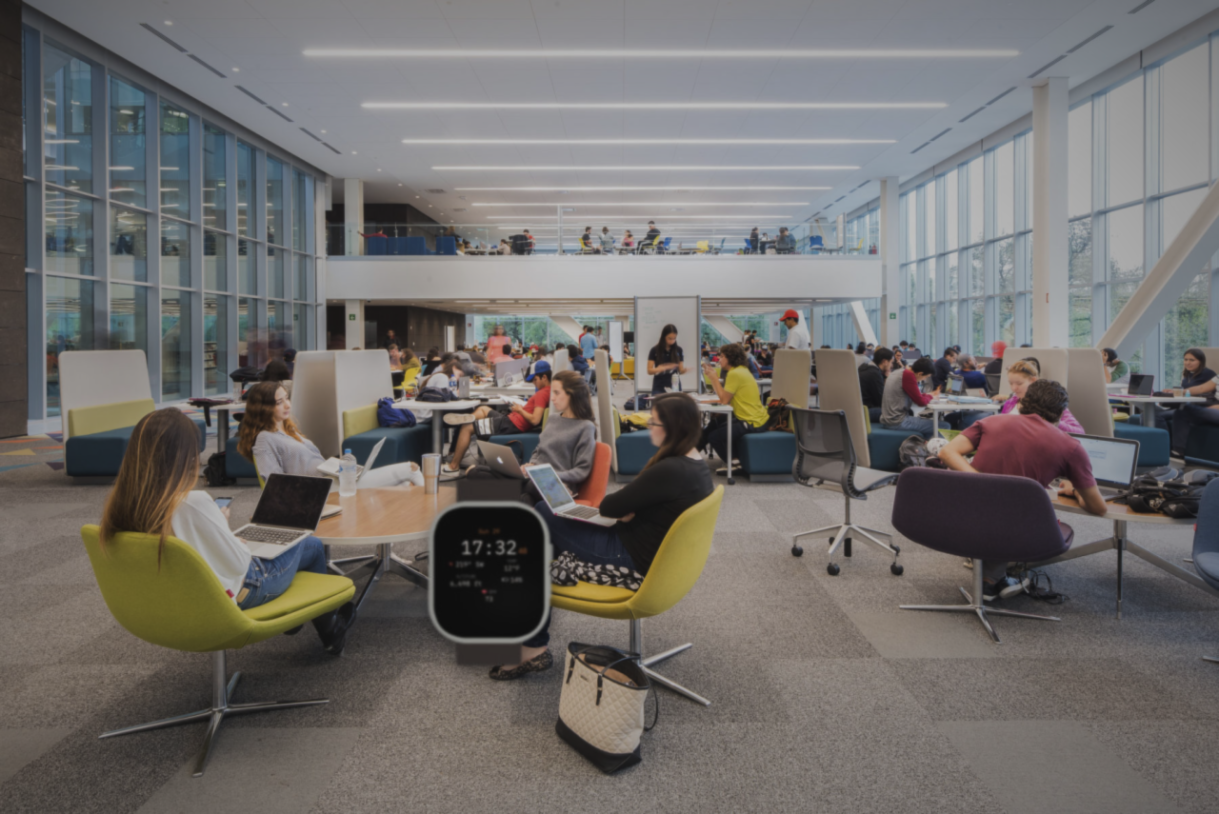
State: 17:32
